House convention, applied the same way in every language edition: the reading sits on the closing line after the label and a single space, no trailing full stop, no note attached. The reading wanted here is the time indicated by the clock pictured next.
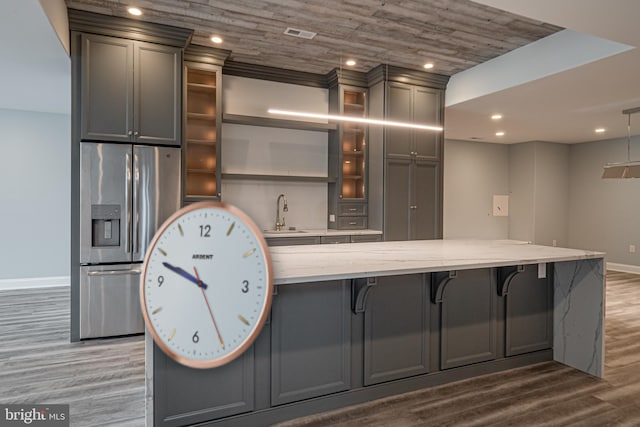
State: 9:48:25
